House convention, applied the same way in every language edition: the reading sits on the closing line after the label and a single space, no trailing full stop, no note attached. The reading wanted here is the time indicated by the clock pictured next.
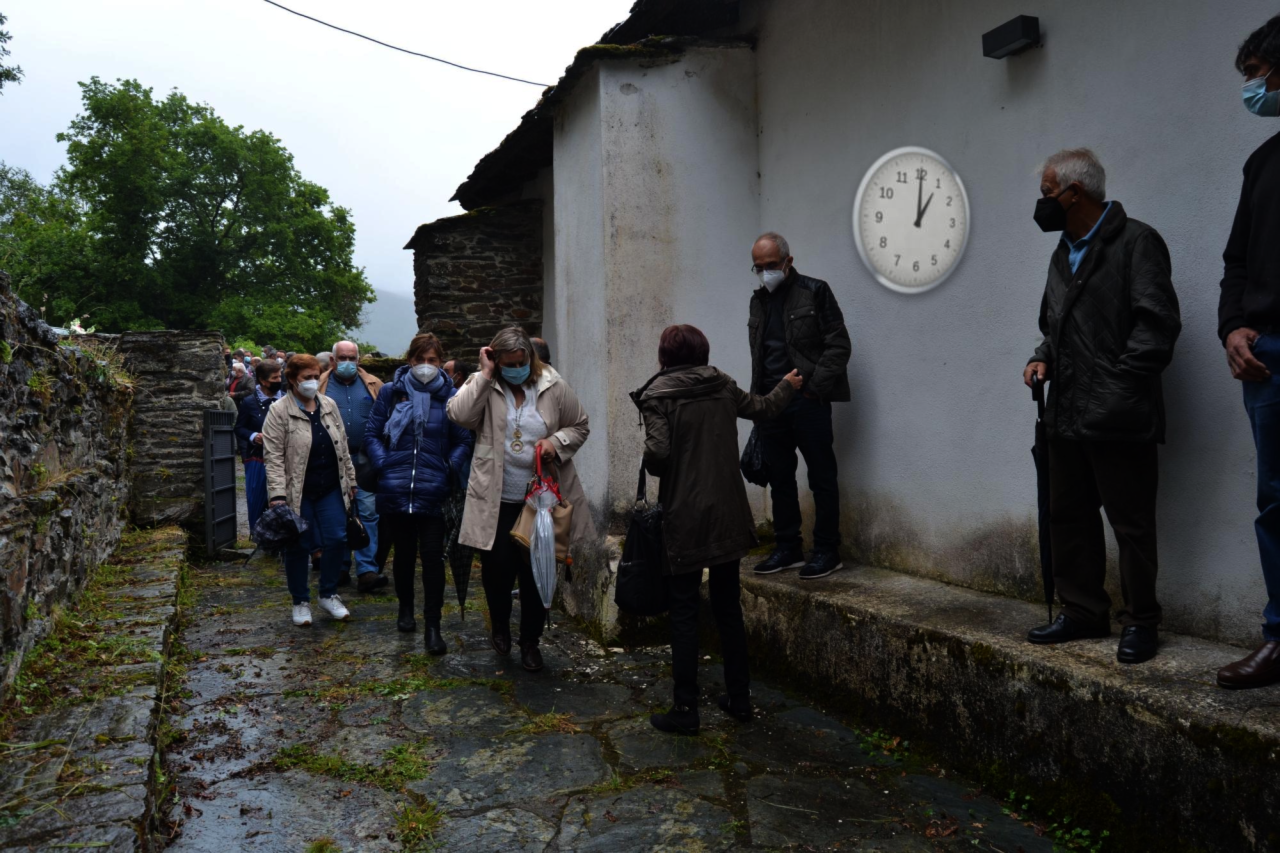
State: 1:00
